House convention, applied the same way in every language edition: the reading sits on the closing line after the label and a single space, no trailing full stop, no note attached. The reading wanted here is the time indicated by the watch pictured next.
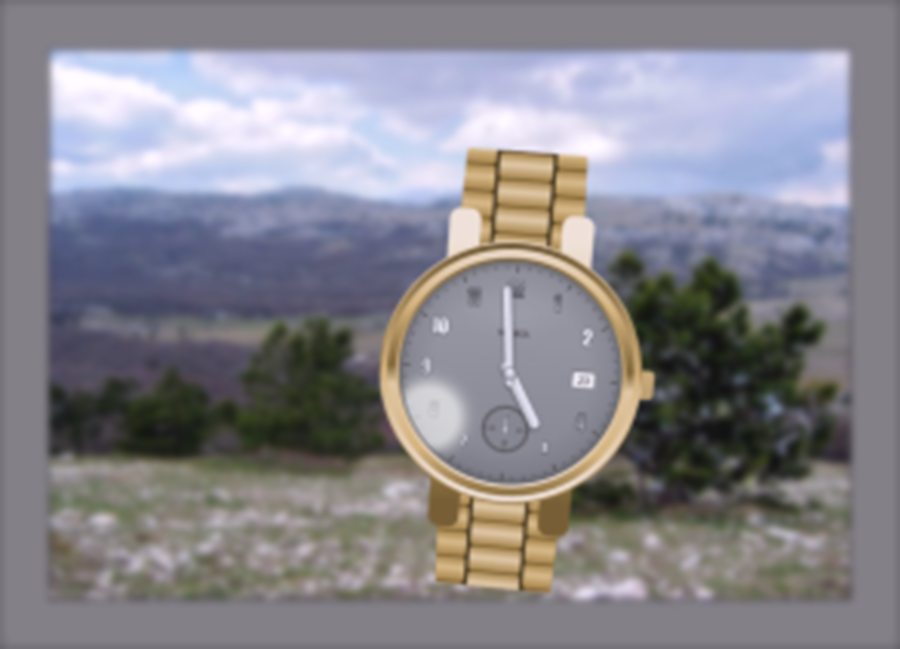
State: 4:59
